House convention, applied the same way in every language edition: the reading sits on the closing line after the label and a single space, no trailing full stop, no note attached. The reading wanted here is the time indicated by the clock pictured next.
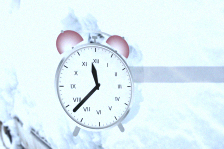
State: 11:38
